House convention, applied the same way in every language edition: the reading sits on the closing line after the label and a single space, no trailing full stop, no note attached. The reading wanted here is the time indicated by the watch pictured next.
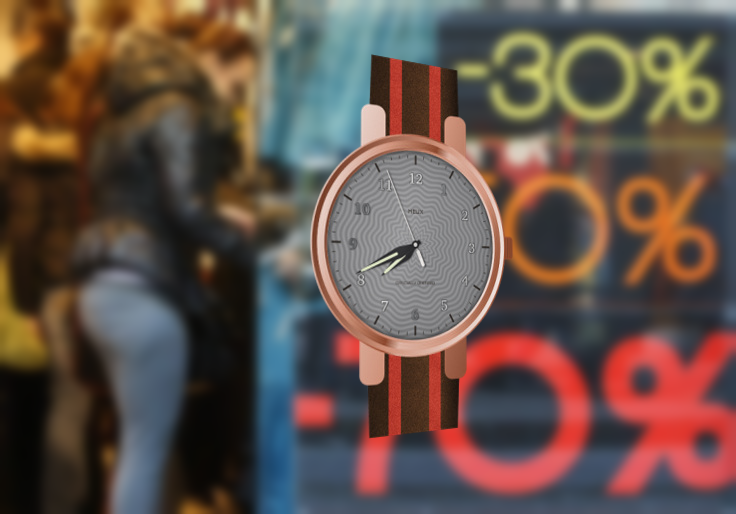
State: 7:40:56
